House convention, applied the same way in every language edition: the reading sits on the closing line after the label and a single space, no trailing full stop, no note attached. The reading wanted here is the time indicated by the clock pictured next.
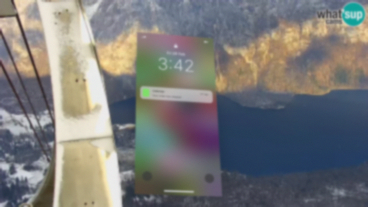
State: 3:42
